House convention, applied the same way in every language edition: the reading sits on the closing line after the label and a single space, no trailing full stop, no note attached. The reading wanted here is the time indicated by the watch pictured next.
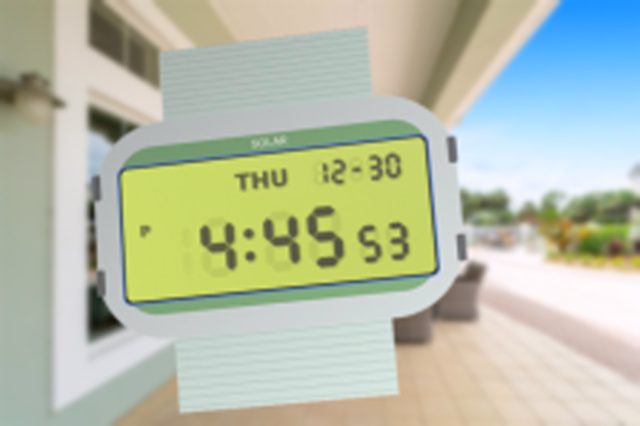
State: 4:45:53
